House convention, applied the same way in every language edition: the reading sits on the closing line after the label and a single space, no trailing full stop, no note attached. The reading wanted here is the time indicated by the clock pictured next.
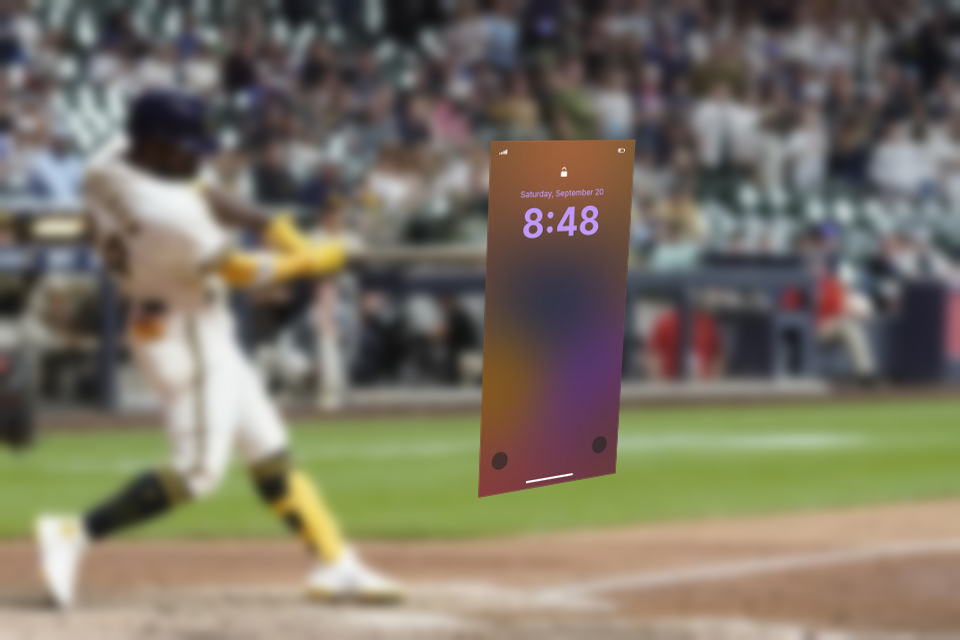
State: 8:48
